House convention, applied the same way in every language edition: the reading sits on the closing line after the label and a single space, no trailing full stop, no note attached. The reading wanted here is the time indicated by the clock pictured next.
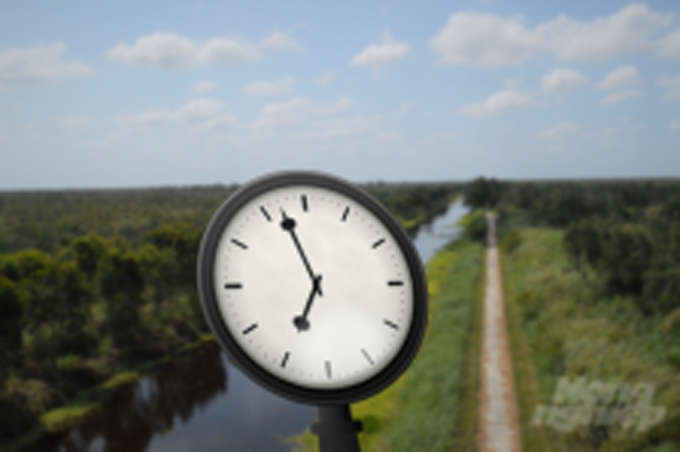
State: 6:57
